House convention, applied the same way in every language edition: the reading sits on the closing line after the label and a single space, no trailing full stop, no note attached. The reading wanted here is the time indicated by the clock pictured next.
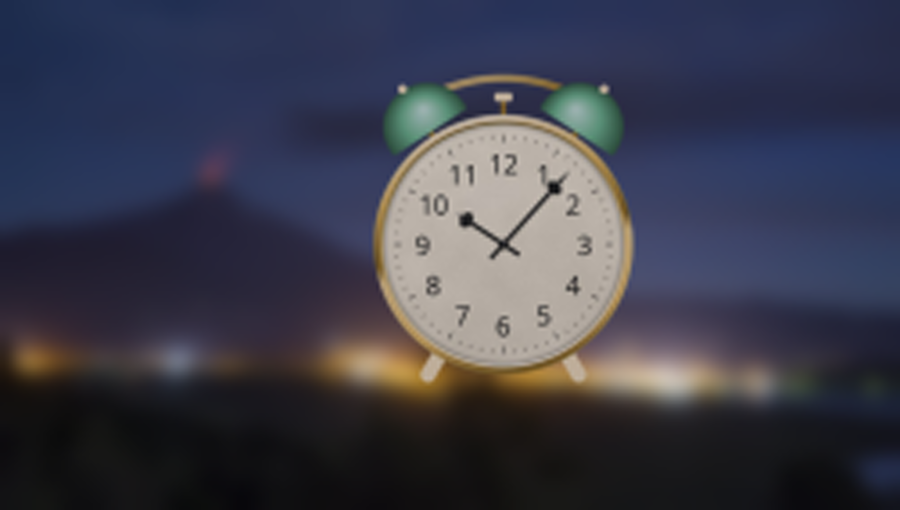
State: 10:07
